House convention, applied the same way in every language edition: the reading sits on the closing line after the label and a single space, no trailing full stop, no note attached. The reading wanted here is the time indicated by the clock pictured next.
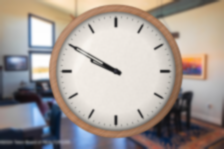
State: 9:50
